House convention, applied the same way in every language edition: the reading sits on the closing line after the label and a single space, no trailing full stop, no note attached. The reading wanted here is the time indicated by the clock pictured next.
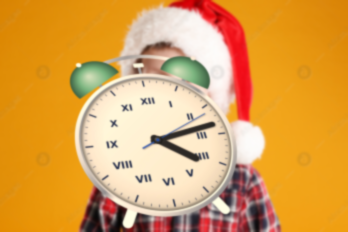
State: 4:13:11
